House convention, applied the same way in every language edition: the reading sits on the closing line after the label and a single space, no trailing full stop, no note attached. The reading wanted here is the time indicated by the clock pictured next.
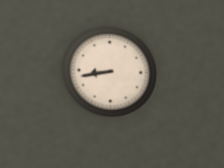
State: 8:43
